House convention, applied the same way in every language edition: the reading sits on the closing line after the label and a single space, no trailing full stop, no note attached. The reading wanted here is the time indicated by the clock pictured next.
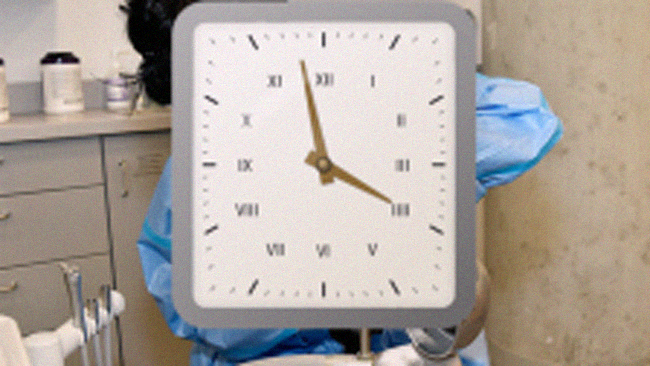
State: 3:58
